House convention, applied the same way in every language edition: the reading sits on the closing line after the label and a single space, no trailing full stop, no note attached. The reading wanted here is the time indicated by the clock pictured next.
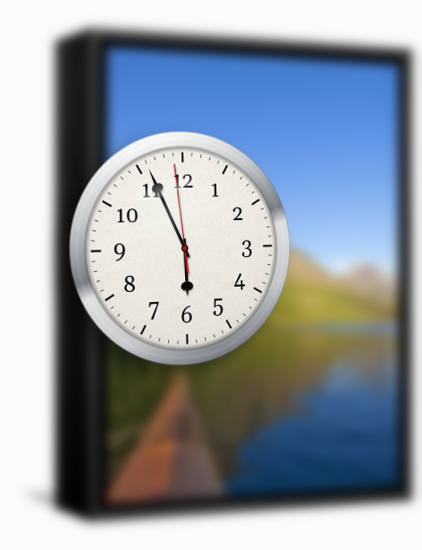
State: 5:55:59
